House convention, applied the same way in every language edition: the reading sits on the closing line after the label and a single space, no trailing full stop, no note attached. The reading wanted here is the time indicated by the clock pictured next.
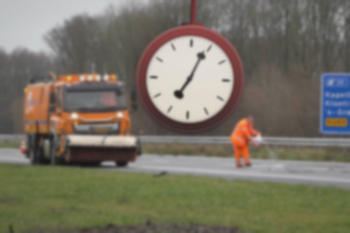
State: 7:04
